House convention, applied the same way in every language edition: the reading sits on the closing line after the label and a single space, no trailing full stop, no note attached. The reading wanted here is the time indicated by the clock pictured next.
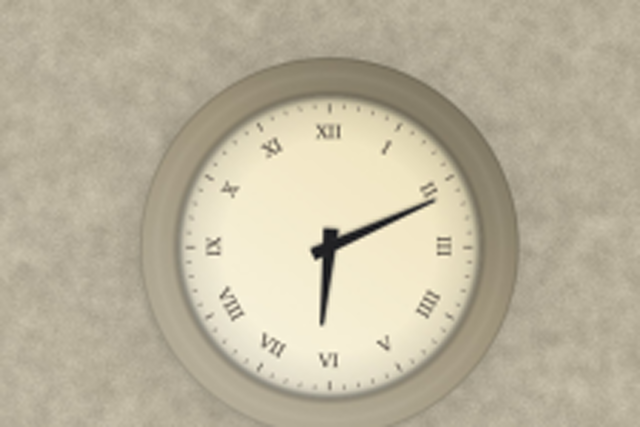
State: 6:11
